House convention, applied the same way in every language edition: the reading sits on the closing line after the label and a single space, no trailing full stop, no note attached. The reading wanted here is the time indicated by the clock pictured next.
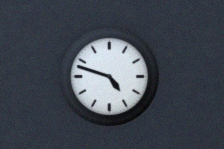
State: 4:48
